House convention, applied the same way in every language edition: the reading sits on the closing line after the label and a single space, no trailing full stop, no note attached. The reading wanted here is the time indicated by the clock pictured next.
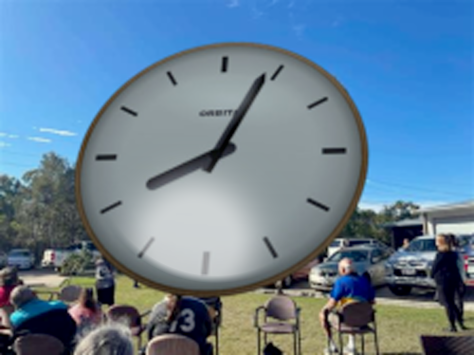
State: 8:04
